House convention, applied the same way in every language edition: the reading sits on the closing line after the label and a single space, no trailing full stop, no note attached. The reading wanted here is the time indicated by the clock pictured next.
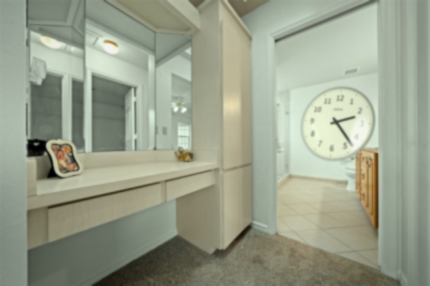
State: 2:23
